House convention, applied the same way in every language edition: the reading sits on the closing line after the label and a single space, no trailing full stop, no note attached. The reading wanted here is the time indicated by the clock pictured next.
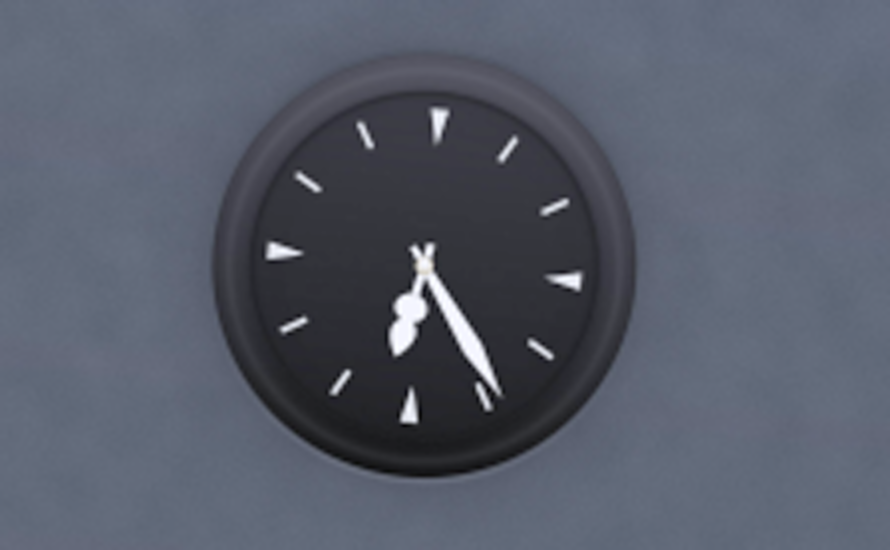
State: 6:24
